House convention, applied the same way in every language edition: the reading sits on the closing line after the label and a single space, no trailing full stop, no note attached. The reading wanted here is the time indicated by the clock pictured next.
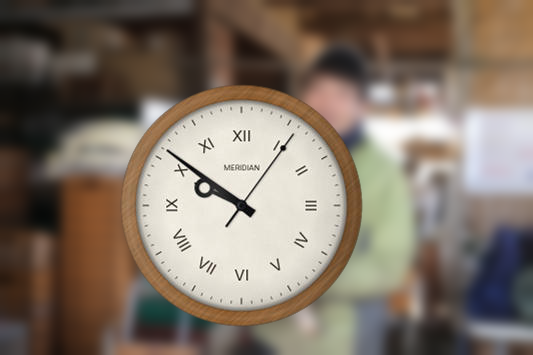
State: 9:51:06
